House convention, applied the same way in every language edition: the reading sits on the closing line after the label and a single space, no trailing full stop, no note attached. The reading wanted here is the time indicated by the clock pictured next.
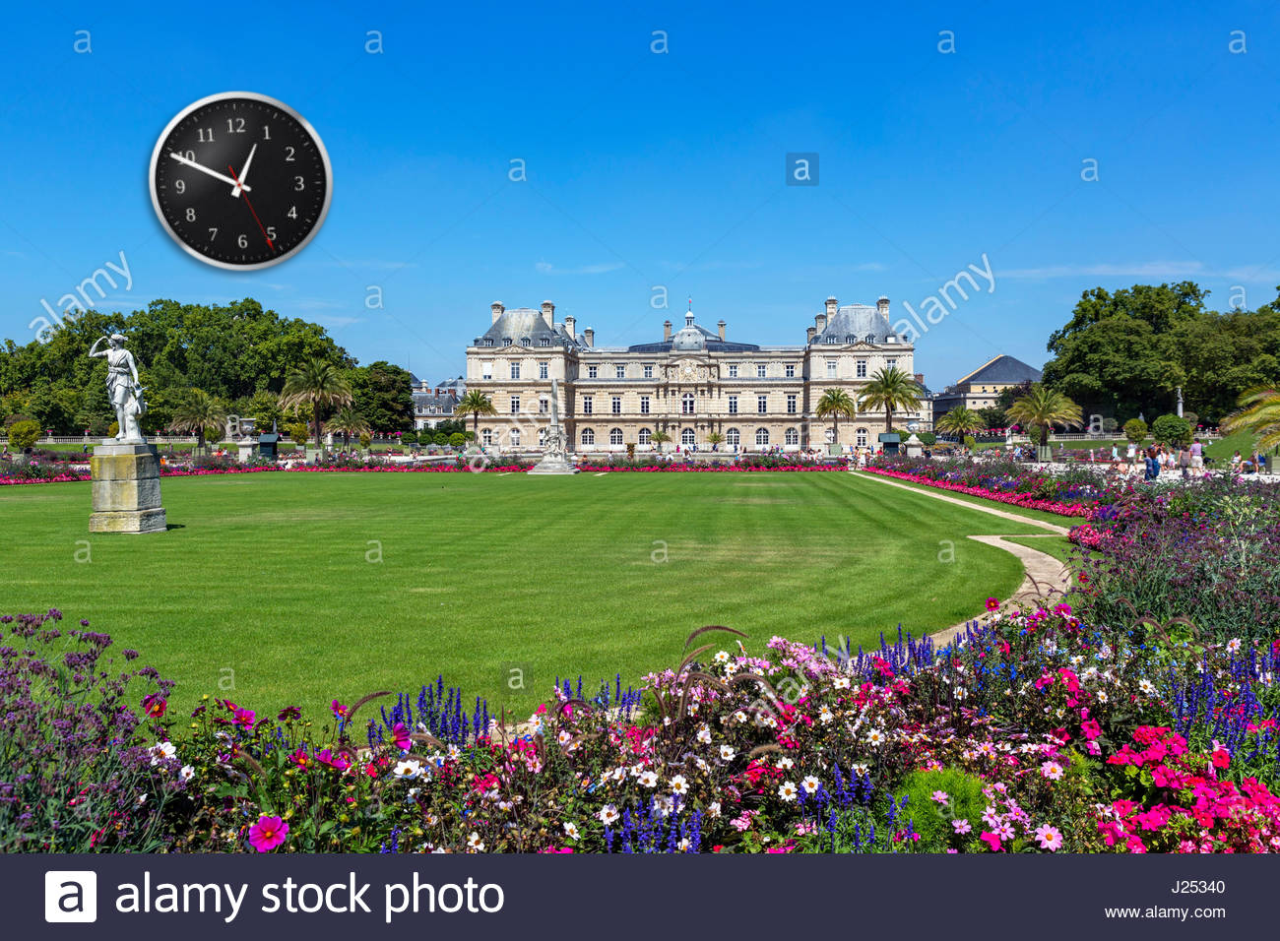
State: 12:49:26
